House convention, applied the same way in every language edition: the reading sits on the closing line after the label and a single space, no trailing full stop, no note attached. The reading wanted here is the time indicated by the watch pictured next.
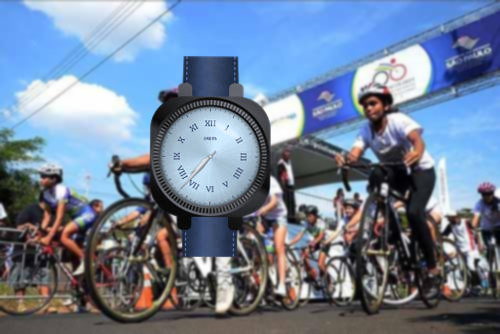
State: 7:37
